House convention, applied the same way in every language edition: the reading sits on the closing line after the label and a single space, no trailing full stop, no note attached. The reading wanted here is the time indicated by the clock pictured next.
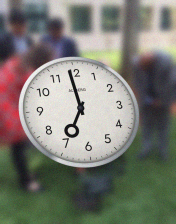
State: 6:59
